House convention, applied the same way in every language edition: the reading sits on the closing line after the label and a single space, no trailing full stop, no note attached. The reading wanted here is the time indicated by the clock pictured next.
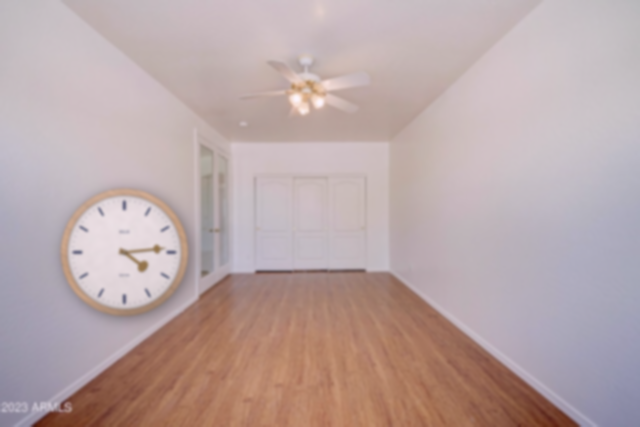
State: 4:14
